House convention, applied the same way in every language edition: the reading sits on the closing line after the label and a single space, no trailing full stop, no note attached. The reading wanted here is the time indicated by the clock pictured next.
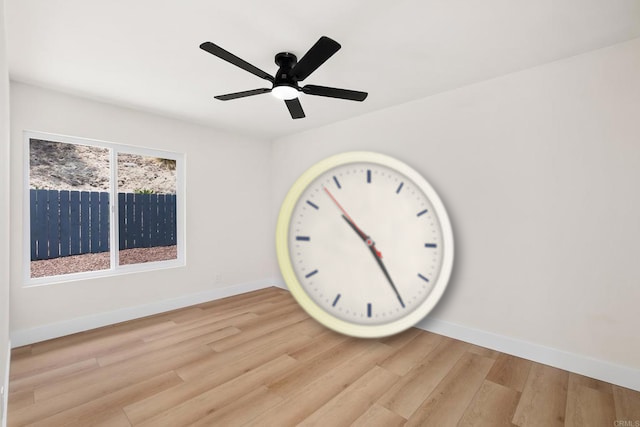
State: 10:24:53
